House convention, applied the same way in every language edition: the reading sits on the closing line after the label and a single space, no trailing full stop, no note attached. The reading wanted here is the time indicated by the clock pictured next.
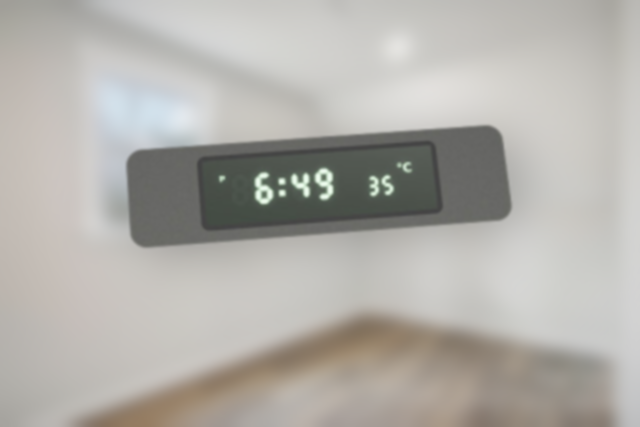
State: 6:49
